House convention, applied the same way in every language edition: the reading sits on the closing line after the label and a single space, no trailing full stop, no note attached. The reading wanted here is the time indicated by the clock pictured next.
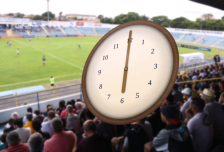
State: 6:00
